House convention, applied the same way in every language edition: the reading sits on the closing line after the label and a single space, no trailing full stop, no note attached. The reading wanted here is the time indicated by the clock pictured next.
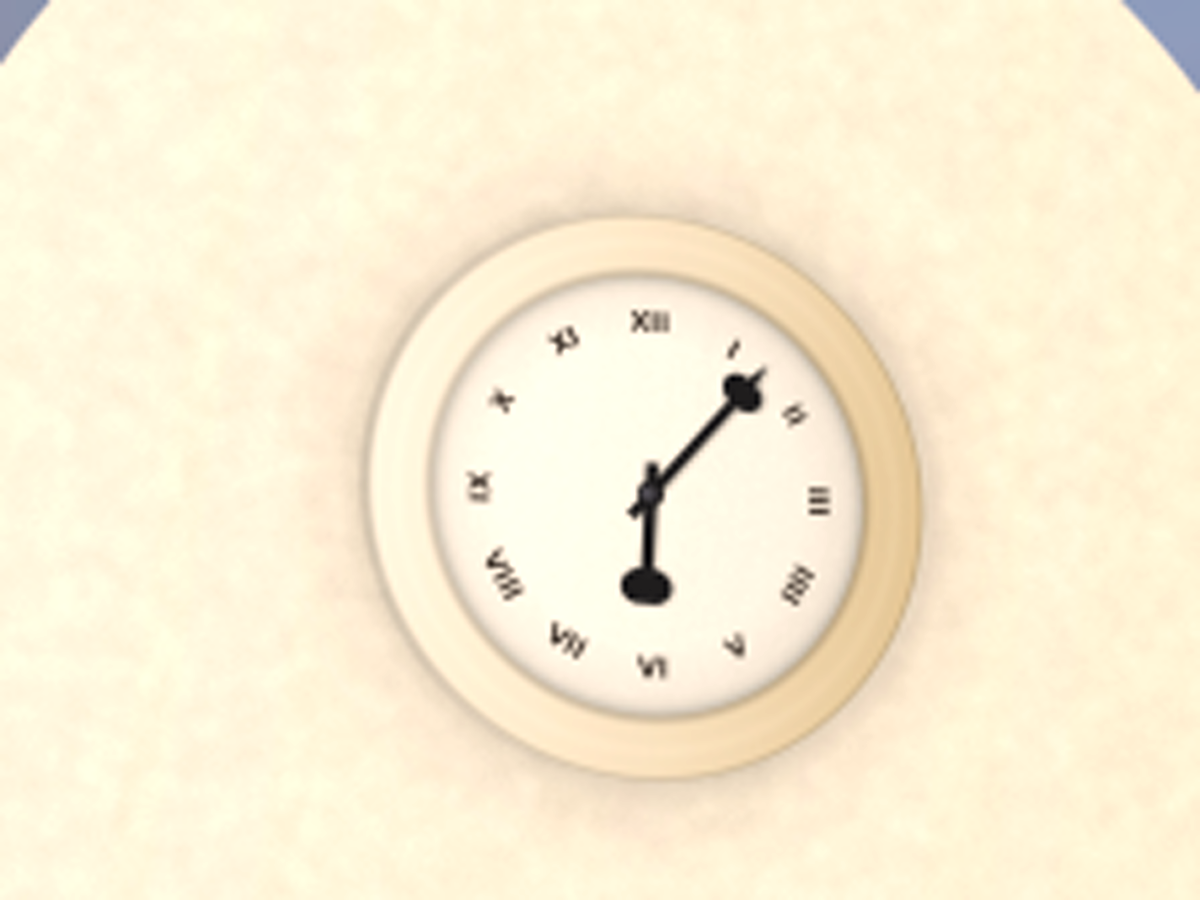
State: 6:07
